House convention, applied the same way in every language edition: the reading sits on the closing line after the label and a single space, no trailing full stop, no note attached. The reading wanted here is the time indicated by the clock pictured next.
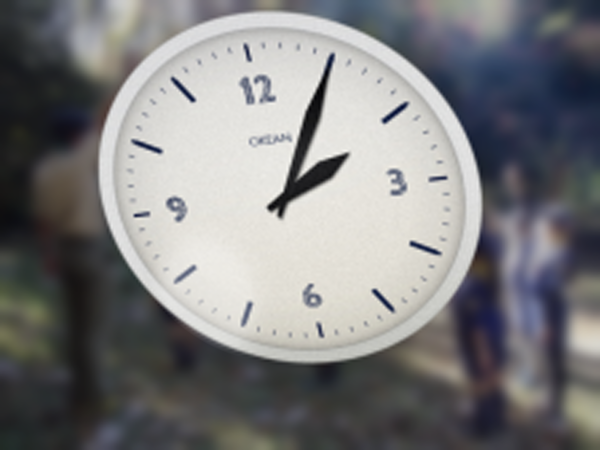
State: 2:05
